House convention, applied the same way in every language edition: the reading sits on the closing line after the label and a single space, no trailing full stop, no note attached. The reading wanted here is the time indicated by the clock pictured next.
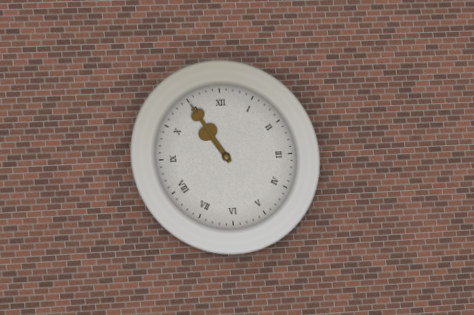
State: 10:55
